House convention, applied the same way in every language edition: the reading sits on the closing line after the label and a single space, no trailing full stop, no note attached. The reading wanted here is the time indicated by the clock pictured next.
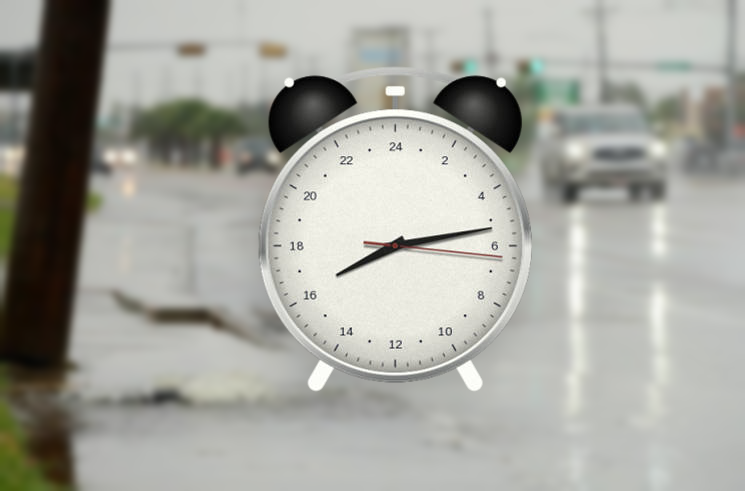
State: 16:13:16
